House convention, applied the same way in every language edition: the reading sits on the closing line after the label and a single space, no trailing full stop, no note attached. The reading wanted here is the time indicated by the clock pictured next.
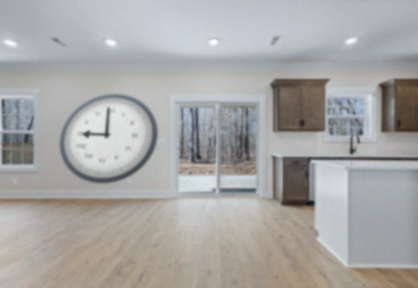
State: 8:59
